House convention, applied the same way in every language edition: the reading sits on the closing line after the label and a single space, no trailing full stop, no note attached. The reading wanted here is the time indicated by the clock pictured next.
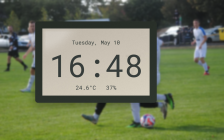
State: 16:48
